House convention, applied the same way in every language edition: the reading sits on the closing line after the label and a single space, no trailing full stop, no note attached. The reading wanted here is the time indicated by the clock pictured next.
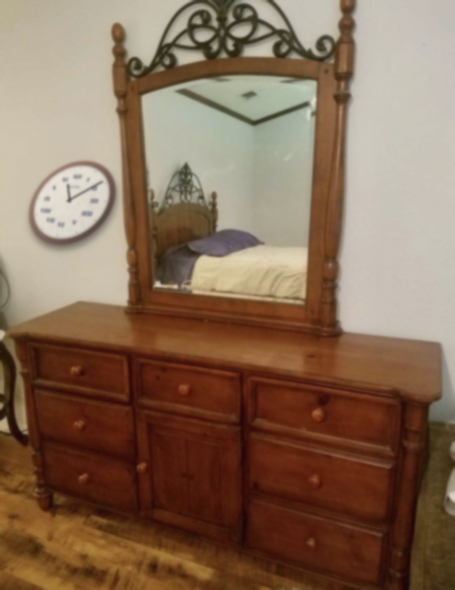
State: 11:09
